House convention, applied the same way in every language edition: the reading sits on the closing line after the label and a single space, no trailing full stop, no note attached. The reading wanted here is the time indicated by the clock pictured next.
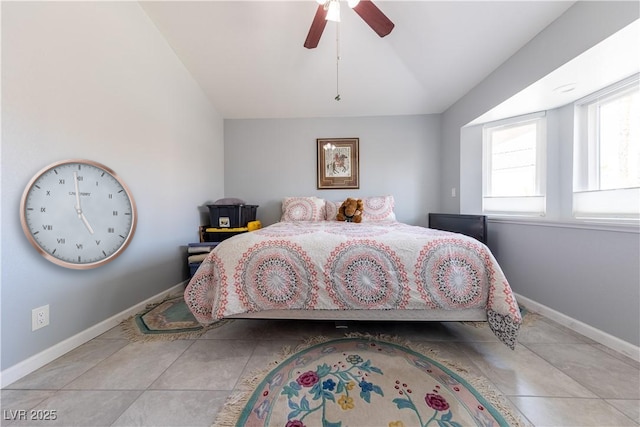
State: 4:59
